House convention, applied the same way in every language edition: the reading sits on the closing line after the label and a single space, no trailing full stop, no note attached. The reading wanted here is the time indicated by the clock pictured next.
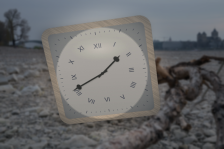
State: 1:41
